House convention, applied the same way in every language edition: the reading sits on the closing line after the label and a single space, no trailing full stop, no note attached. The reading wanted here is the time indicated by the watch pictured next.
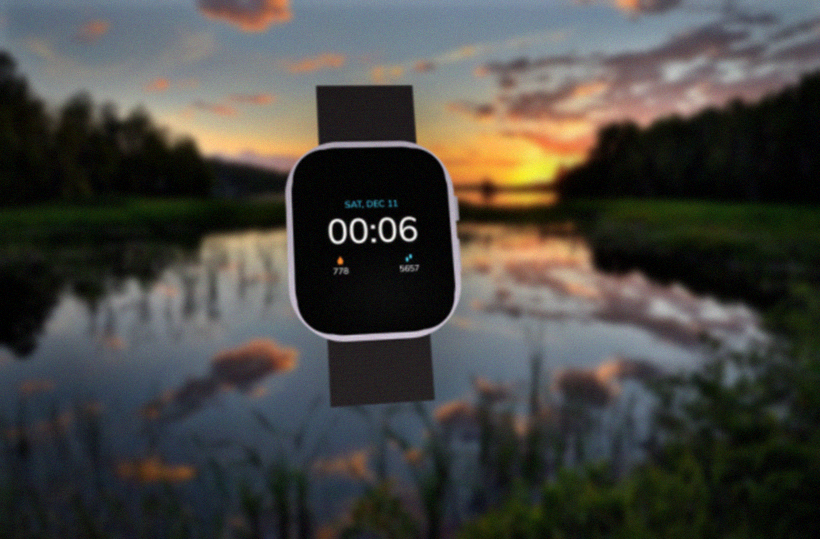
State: 0:06
